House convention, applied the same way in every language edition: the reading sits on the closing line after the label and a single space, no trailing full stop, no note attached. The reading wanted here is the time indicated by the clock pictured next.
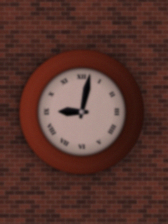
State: 9:02
